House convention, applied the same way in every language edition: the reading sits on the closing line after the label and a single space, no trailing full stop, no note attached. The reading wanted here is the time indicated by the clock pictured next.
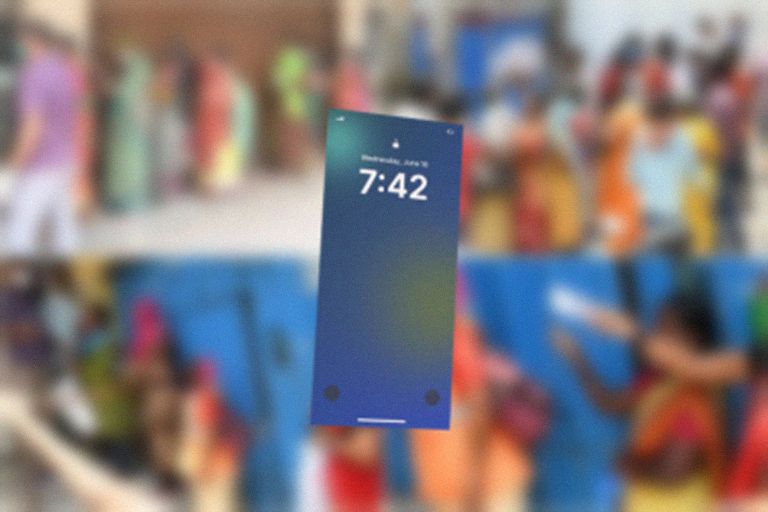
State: 7:42
